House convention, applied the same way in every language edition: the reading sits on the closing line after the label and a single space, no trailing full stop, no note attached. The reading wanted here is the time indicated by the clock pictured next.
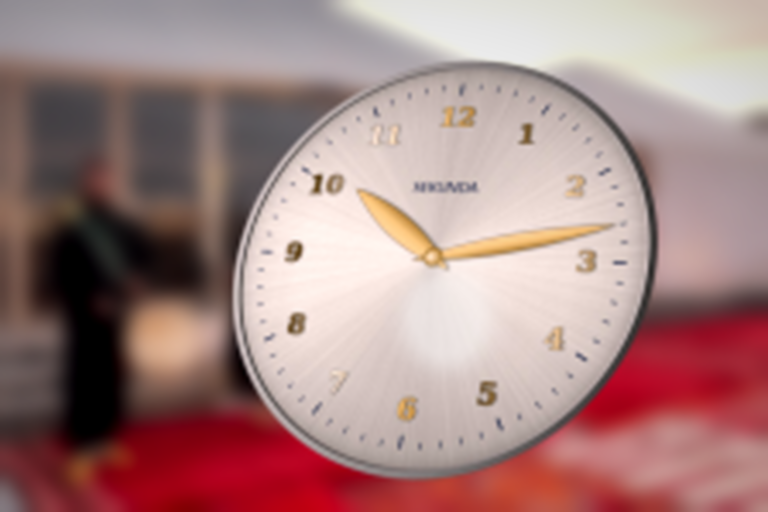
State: 10:13
